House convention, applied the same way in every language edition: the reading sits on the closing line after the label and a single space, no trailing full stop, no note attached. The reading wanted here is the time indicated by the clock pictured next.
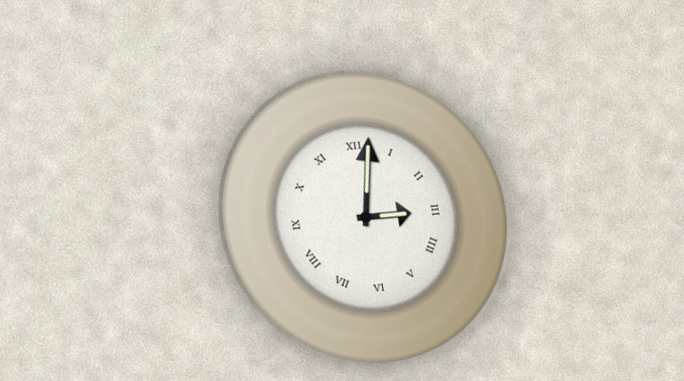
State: 3:02
